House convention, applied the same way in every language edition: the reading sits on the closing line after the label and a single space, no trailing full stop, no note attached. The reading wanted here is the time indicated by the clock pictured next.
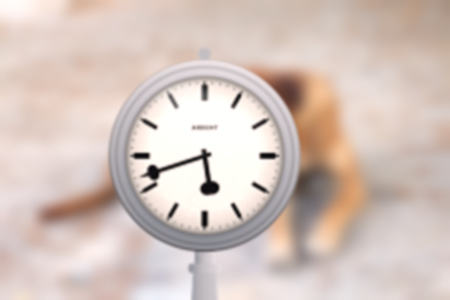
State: 5:42
